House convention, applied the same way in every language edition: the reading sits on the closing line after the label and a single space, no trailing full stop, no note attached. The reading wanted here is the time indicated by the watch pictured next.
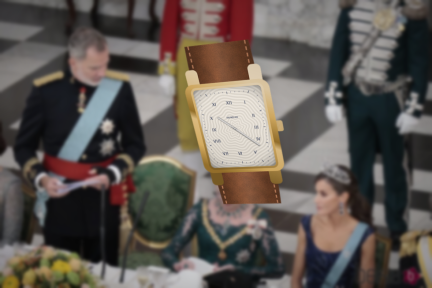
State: 10:22
